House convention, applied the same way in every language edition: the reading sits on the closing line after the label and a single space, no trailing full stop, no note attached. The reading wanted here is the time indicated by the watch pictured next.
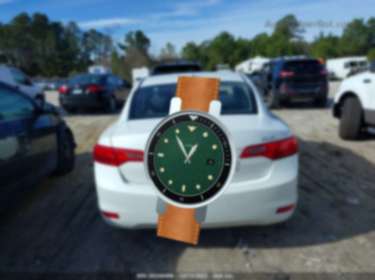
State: 12:54
